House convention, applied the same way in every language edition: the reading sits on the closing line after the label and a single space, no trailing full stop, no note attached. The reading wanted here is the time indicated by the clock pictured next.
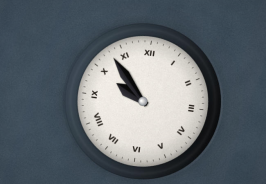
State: 9:53
